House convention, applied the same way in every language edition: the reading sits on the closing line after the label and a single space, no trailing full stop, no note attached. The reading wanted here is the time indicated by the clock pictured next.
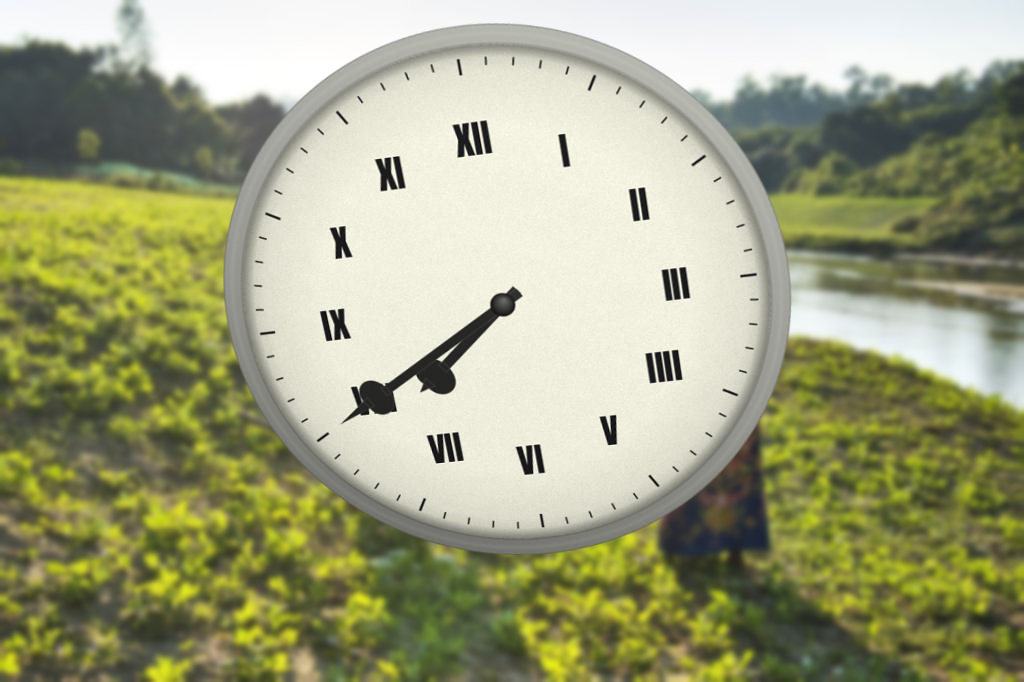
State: 7:40
